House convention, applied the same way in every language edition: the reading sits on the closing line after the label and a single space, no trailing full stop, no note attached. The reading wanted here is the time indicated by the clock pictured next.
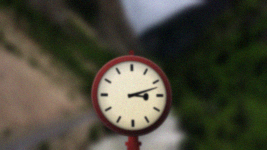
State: 3:12
